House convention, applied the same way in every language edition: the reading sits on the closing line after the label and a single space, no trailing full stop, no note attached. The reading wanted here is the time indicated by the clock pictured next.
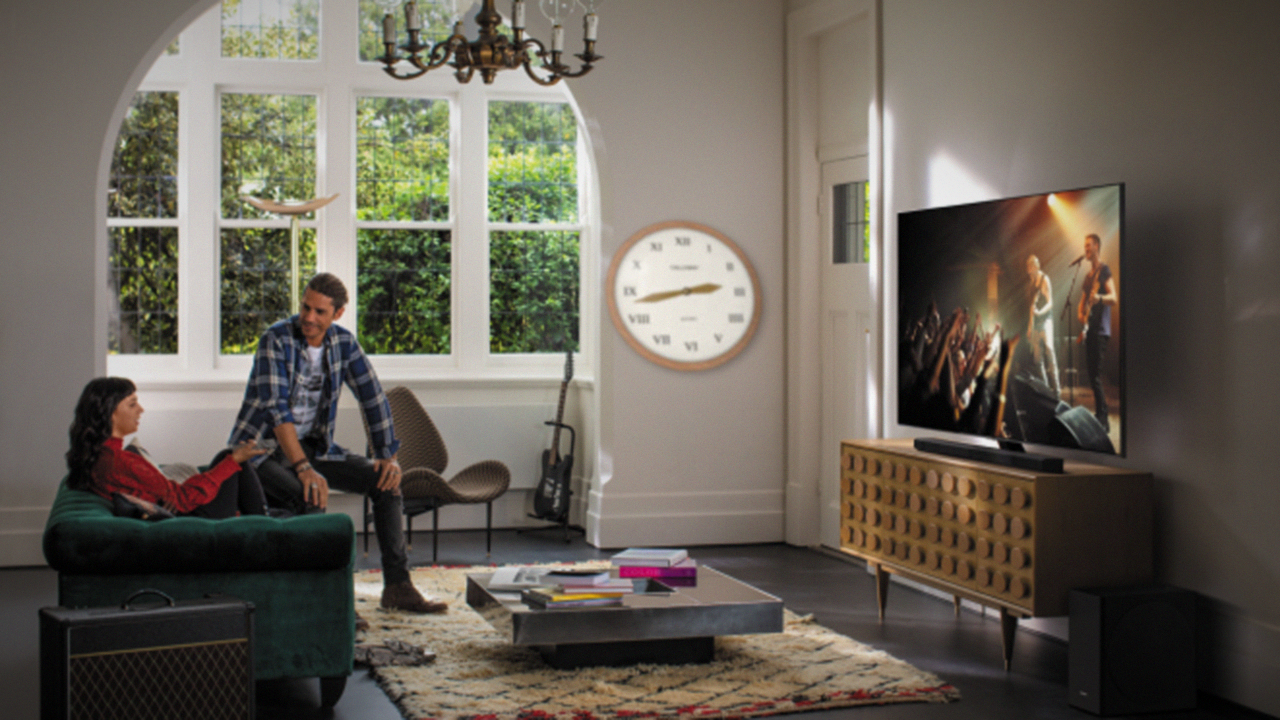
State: 2:43
